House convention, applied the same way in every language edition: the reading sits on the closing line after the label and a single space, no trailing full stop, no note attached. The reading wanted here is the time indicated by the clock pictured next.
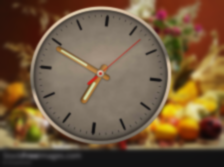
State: 6:49:07
